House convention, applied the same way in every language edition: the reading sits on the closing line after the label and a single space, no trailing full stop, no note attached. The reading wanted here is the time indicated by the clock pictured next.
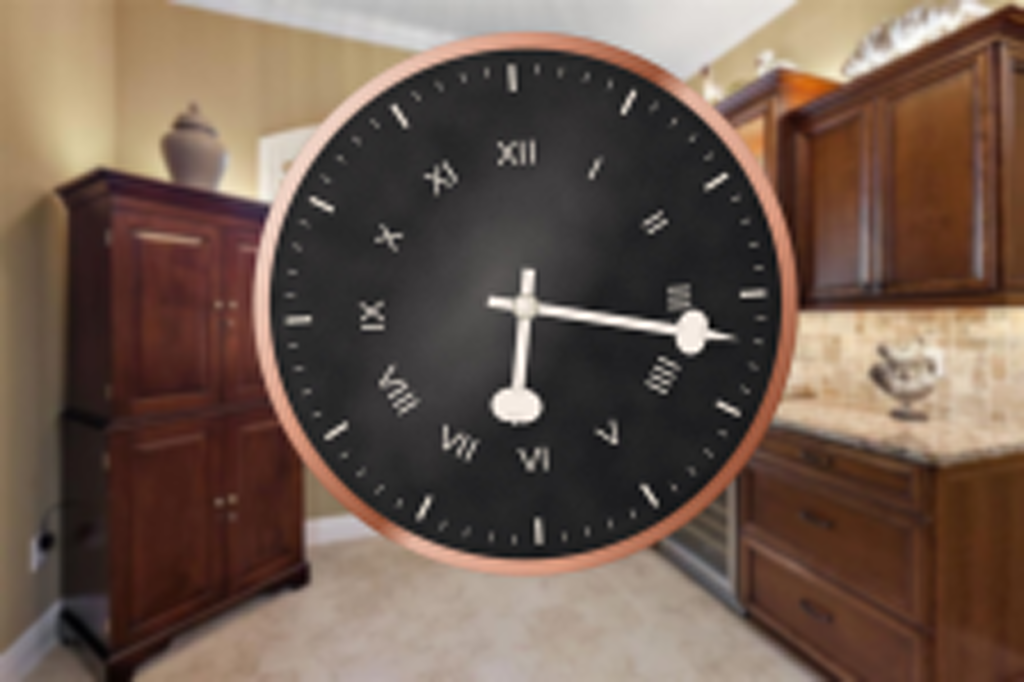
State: 6:17
